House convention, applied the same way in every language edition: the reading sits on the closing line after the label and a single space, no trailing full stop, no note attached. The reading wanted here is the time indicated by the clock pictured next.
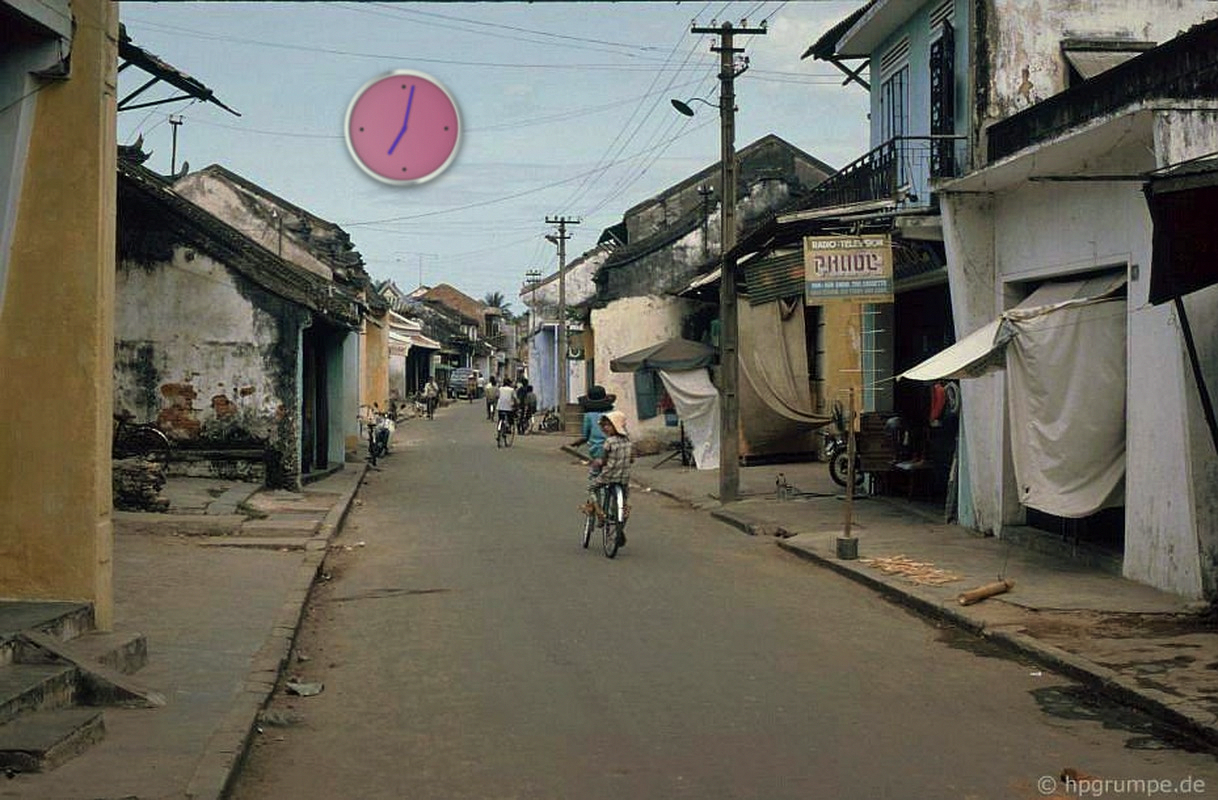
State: 7:02
